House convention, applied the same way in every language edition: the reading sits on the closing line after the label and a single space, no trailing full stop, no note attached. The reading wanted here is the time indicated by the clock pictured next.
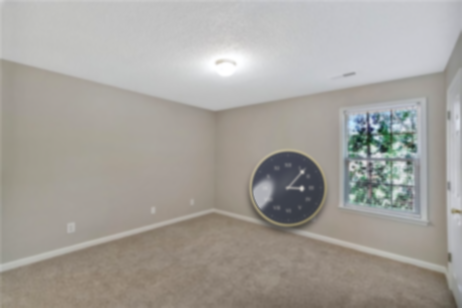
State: 3:07
